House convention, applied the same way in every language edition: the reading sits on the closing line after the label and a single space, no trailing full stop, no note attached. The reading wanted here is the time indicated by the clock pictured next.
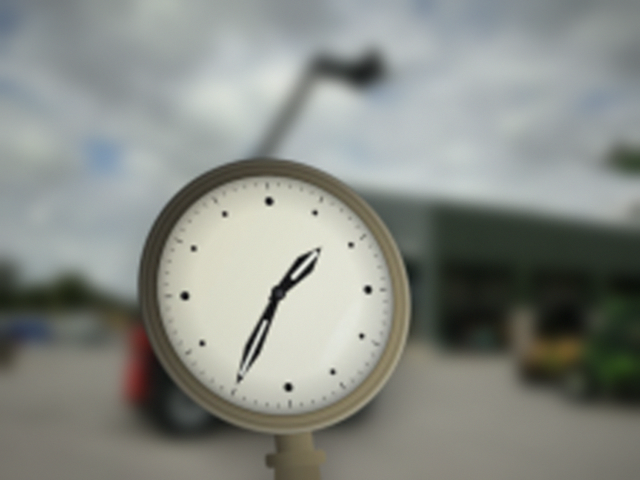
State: 1:35
